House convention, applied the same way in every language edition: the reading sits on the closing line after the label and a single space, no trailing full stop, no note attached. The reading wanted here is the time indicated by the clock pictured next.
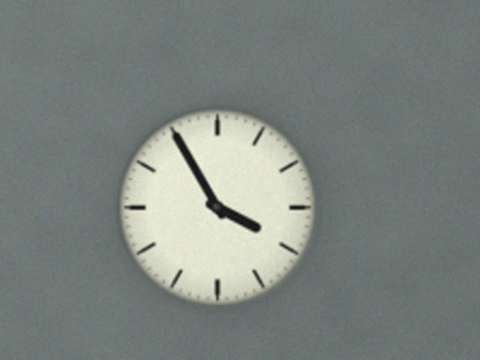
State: 3:55
